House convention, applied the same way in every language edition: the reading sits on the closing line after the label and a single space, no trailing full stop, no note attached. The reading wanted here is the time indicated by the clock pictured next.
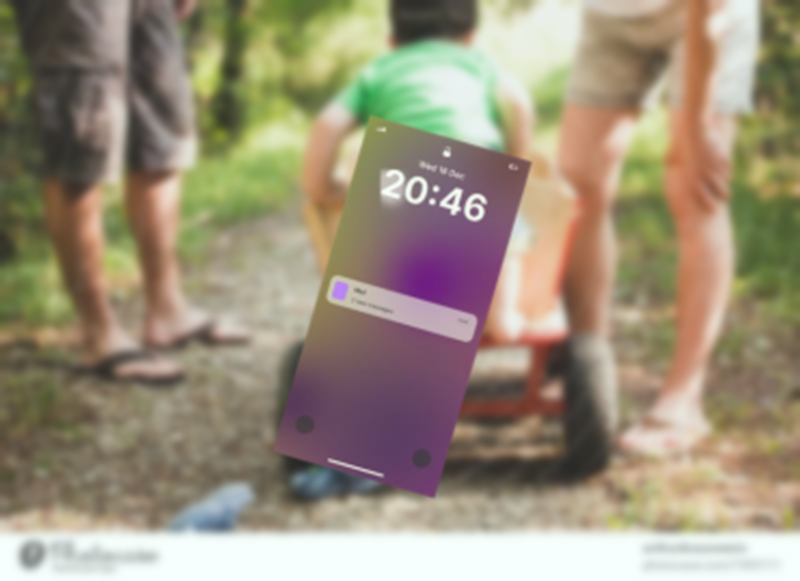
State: 20:46
